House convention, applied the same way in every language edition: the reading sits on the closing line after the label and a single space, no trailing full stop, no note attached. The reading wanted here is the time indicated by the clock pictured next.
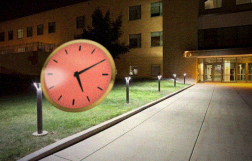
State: 5:10
